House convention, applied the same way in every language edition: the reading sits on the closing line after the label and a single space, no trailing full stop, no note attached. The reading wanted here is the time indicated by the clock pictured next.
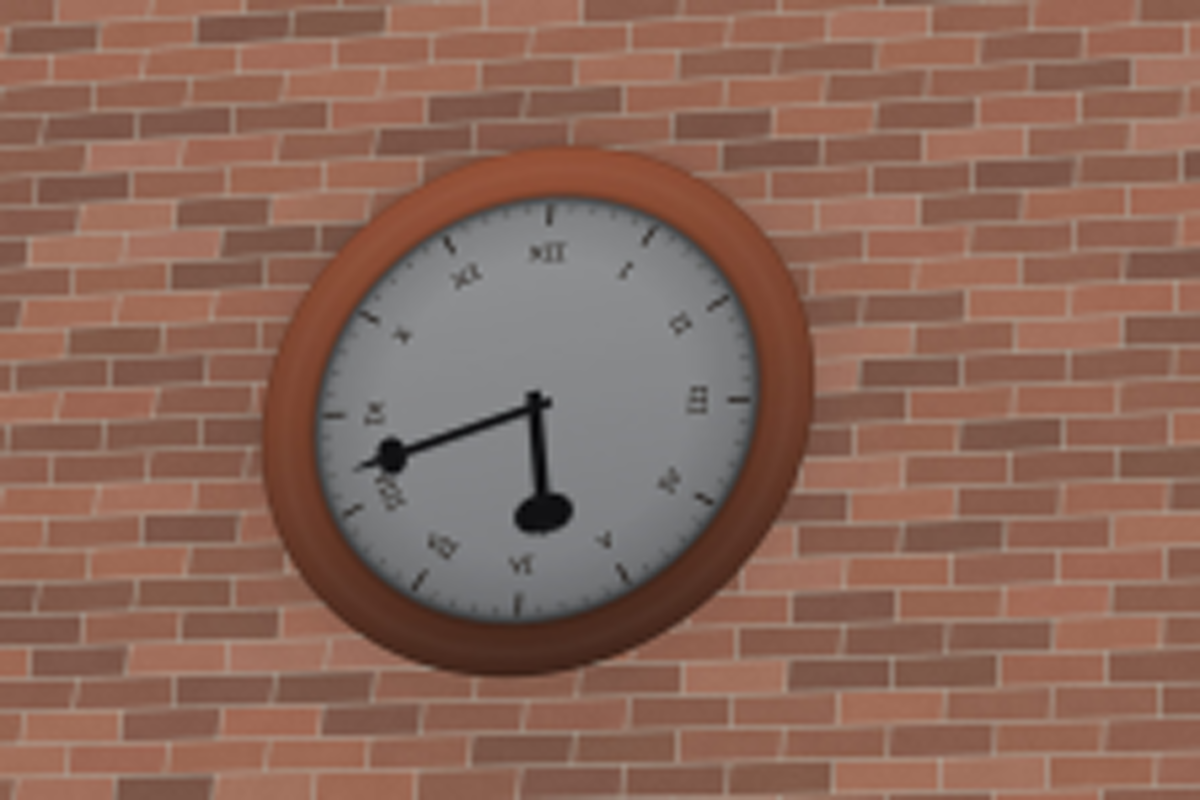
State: 5:42
